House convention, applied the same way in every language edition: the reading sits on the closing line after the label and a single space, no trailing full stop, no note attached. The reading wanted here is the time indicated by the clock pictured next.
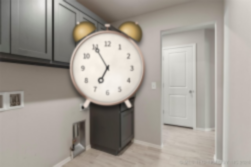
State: 6:55
